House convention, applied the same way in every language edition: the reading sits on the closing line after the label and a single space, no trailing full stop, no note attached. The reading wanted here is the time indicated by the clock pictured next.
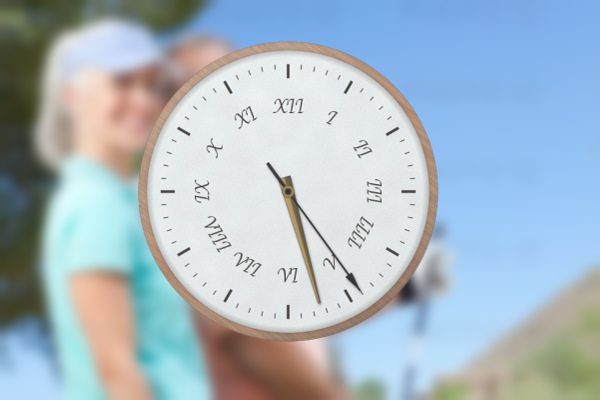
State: 5:27:24
